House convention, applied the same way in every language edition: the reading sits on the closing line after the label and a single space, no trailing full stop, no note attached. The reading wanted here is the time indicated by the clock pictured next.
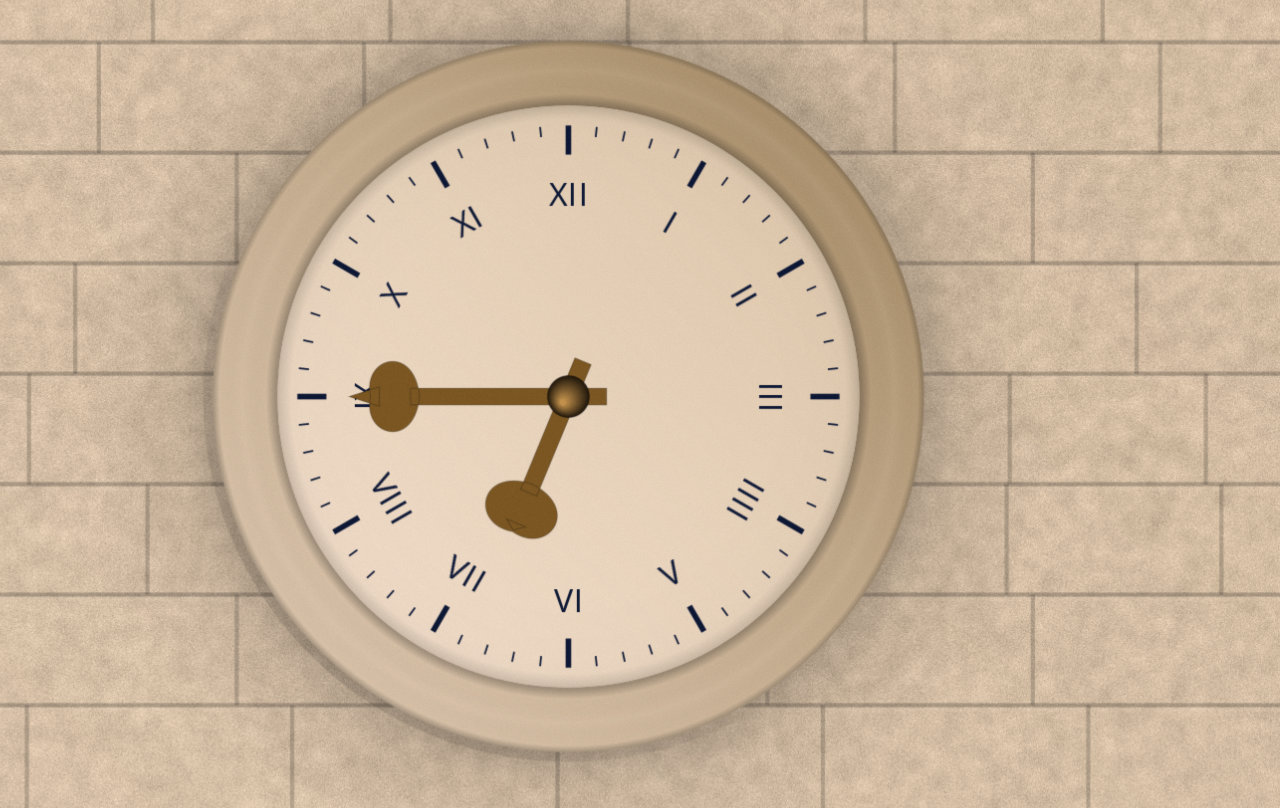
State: 6:45
